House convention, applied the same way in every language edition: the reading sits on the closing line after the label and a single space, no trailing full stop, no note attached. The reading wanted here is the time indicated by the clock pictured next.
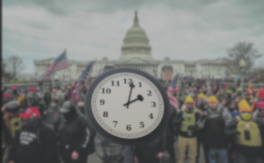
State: 2:02
